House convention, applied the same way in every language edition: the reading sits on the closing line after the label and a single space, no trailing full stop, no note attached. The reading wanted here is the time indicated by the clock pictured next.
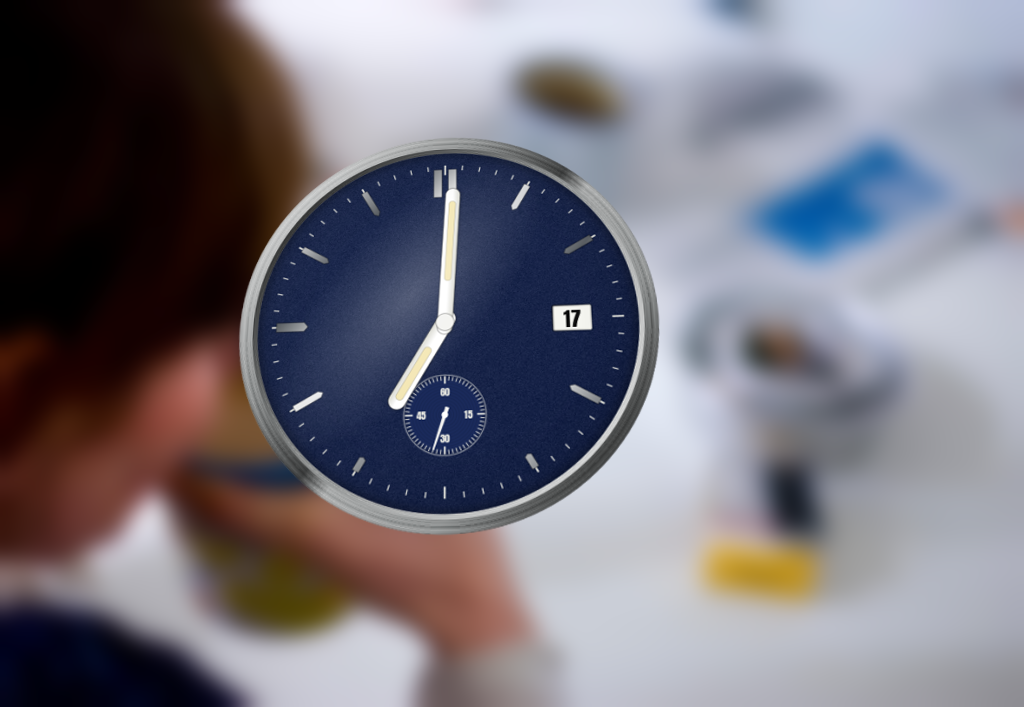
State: 7:00:33
